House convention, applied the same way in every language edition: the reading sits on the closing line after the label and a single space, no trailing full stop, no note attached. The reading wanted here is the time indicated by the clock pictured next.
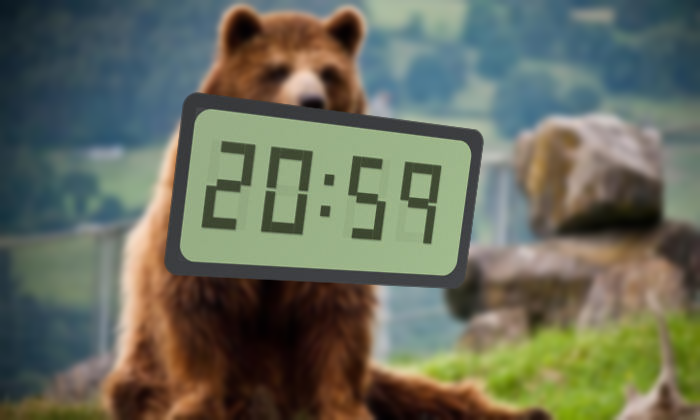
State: 20:59
